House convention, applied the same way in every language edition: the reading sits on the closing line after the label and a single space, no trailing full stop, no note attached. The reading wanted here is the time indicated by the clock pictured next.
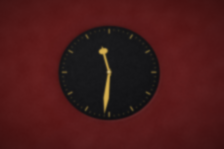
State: 11:31
